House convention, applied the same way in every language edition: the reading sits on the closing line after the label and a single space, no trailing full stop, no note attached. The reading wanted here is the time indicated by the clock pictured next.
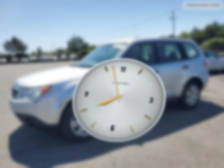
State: 7:57
